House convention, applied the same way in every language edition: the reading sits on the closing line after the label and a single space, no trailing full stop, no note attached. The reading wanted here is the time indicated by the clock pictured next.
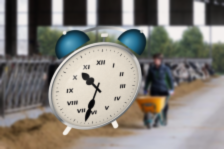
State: 10:32
